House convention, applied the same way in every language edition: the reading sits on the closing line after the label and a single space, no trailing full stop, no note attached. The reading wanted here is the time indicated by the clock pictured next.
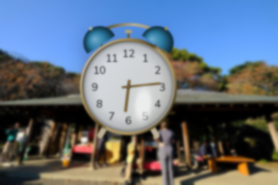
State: 6:14
